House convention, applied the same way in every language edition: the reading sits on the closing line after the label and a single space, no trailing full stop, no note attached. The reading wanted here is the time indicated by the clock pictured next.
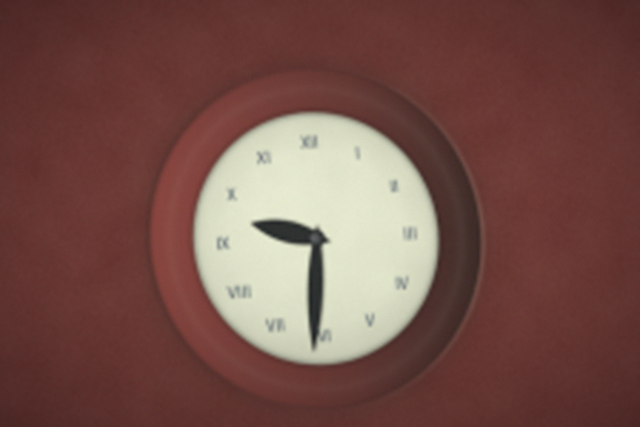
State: 9:31
